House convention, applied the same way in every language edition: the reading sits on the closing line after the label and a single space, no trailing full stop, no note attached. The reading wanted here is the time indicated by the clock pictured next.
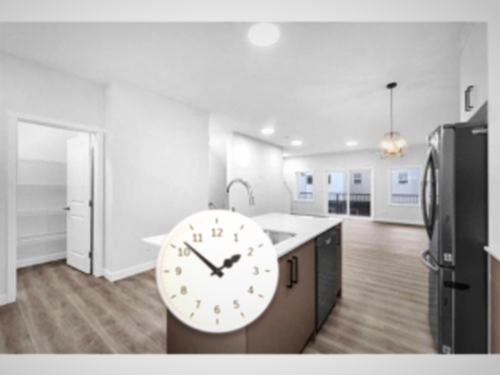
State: 1:52
